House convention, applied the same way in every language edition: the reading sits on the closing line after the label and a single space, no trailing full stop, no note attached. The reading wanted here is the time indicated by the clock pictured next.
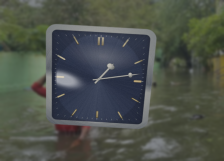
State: 1:13
